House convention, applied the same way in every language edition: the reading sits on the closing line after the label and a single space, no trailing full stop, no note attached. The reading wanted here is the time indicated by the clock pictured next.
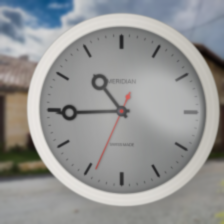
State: 10:44:34
